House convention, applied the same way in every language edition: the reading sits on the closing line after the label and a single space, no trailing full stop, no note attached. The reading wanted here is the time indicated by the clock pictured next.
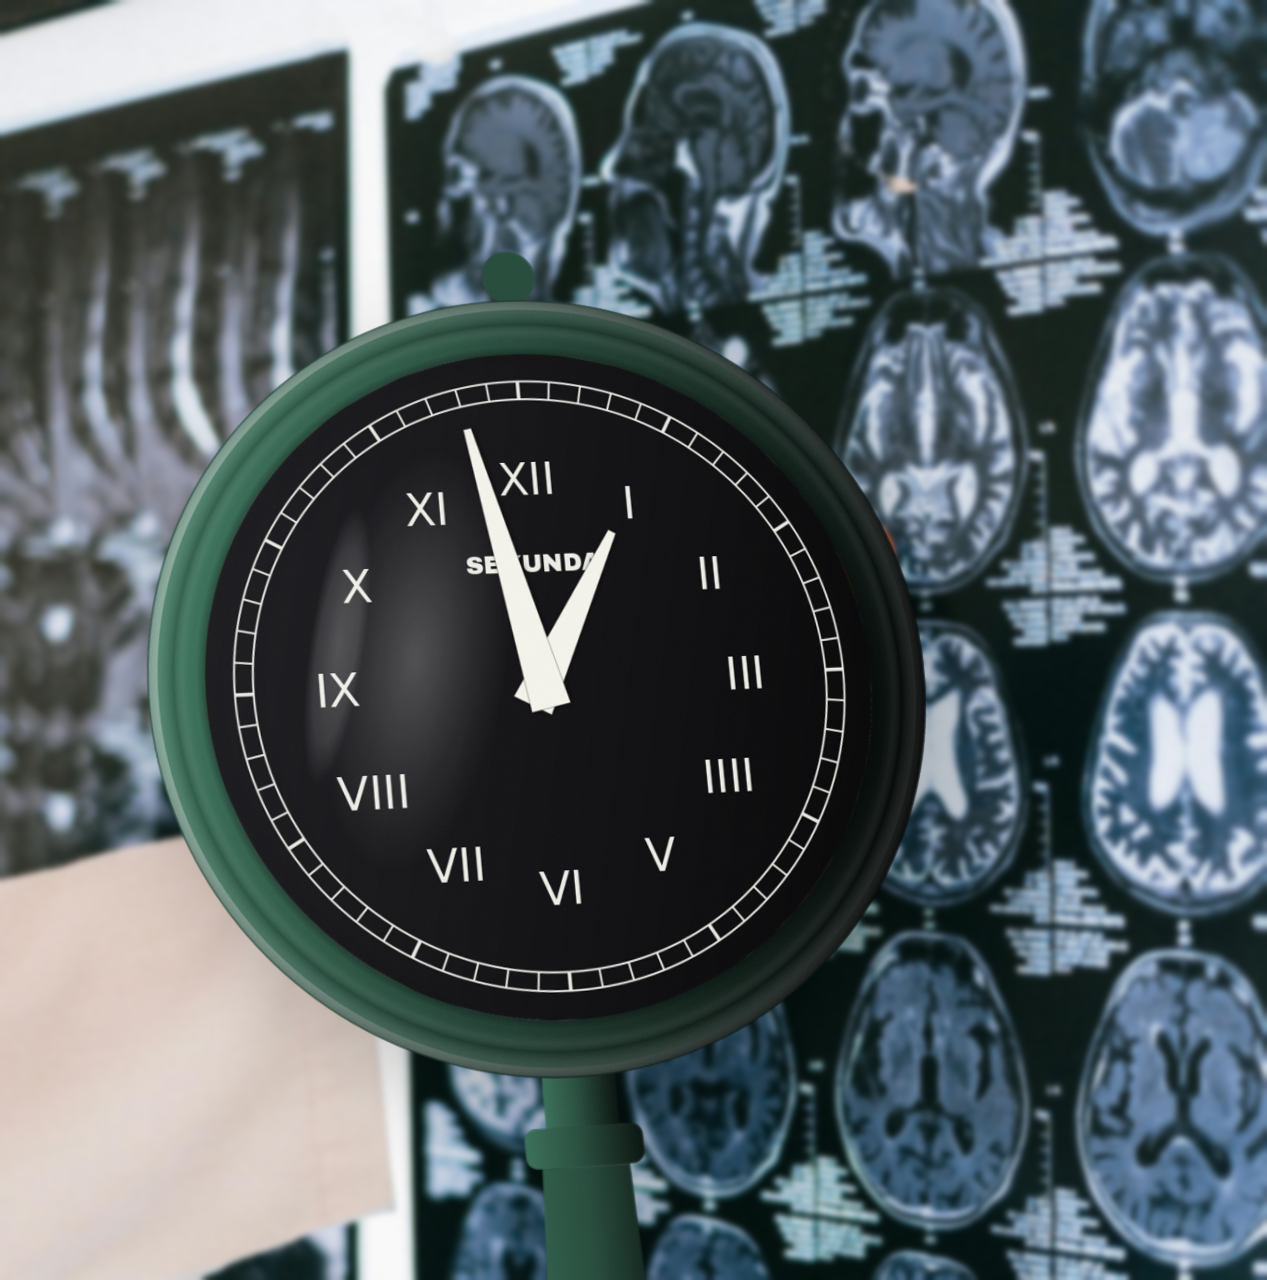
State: 12:58
